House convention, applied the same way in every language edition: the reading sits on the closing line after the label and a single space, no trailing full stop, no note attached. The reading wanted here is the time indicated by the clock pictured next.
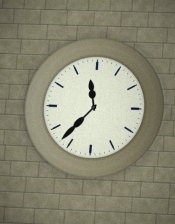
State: 11:37
